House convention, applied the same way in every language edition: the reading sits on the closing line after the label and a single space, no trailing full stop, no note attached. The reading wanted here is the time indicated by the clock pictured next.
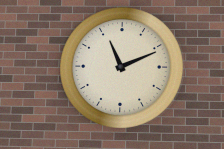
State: 11:11
